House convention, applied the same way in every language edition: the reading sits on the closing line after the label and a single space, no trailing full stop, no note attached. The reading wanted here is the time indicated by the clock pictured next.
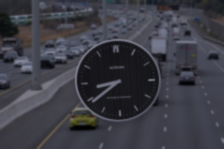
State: 8:39
